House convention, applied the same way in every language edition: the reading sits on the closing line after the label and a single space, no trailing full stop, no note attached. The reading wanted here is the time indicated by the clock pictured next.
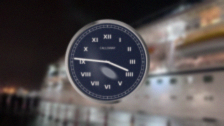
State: 3:46
